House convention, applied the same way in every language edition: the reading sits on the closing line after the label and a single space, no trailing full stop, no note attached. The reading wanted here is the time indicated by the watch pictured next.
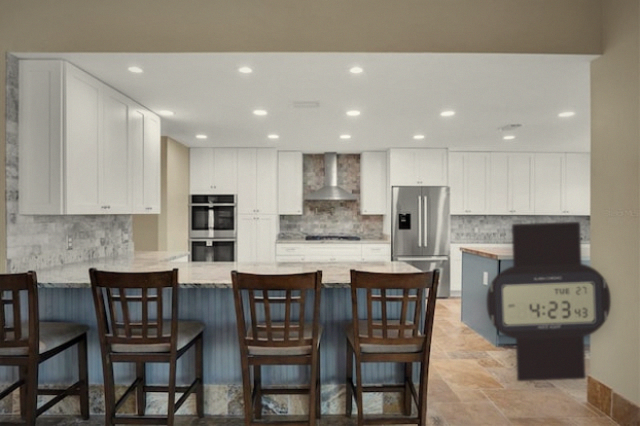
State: 4:23:43
